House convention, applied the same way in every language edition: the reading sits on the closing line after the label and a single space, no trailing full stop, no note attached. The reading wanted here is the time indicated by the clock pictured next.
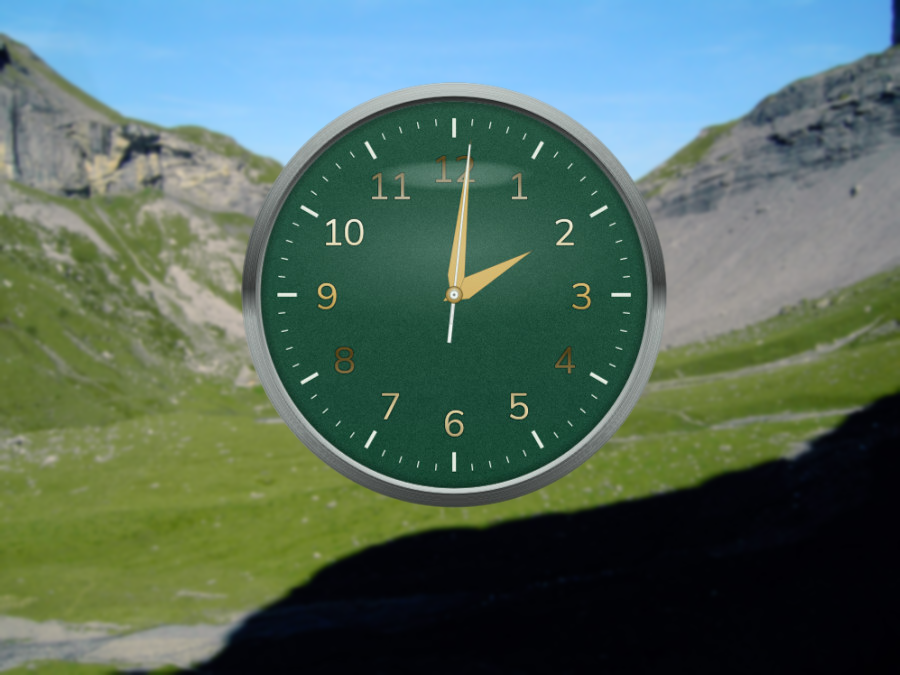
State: 2:01:01
